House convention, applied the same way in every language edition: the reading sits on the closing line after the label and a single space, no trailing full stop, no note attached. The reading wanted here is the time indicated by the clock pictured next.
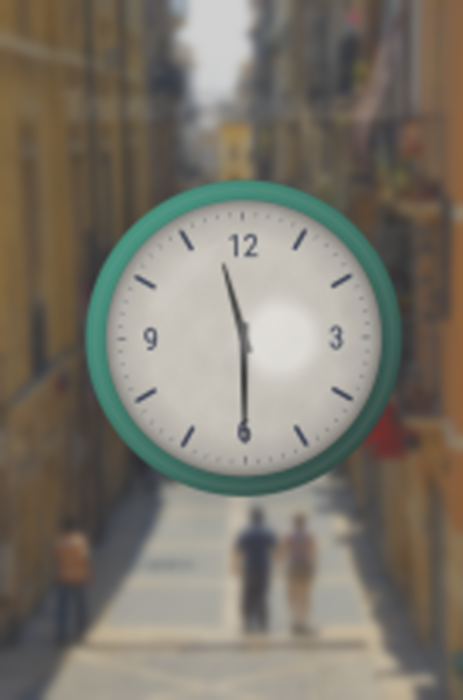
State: 11:30
